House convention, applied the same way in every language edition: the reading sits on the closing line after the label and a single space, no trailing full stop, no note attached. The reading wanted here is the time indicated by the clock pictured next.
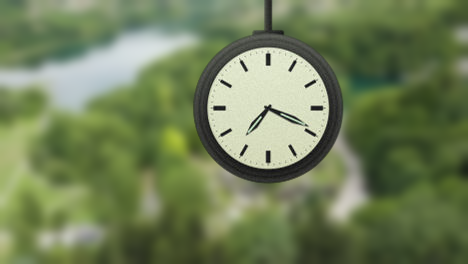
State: 7:19
